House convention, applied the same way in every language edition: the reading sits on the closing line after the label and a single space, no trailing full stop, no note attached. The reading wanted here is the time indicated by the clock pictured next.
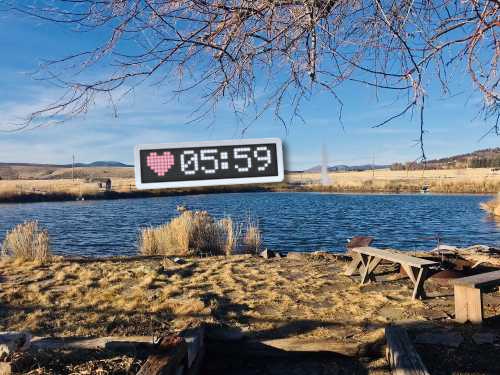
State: 5:59
